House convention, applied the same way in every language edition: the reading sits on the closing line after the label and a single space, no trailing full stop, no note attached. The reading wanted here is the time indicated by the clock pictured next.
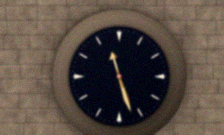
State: 11:27
